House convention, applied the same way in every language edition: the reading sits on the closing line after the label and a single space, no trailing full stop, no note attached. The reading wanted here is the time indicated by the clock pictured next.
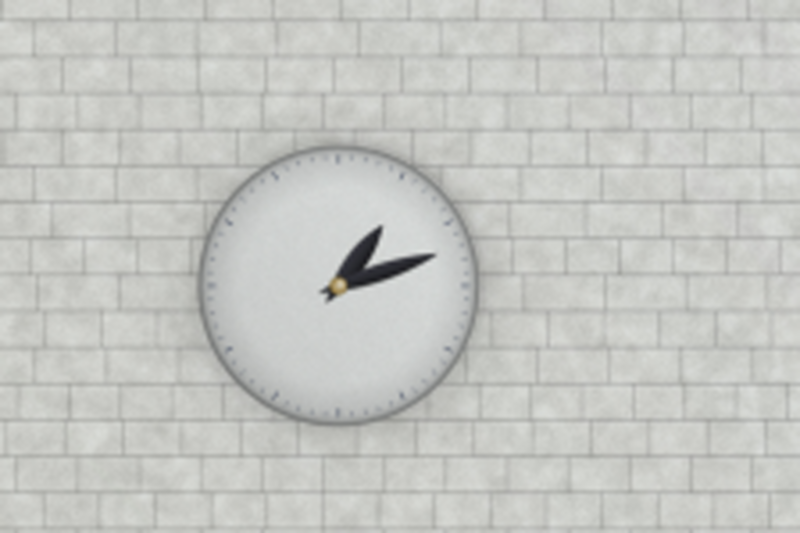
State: 1:12
